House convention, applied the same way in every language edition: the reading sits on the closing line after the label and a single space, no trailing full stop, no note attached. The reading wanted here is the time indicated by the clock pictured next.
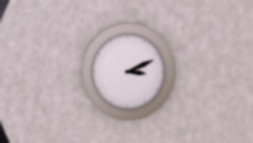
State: 3:11
